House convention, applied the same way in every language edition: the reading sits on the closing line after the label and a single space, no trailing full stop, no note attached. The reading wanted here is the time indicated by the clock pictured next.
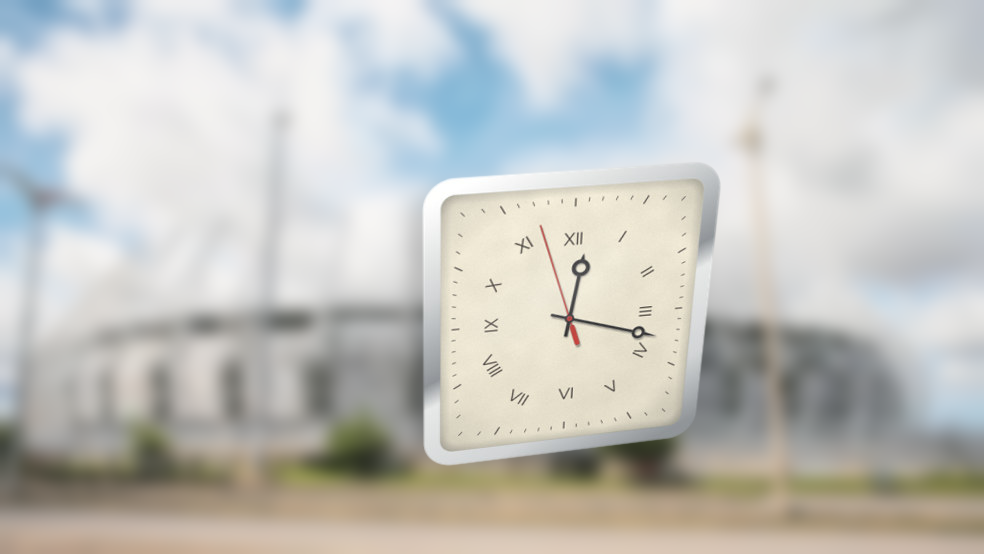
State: 12:17:57
